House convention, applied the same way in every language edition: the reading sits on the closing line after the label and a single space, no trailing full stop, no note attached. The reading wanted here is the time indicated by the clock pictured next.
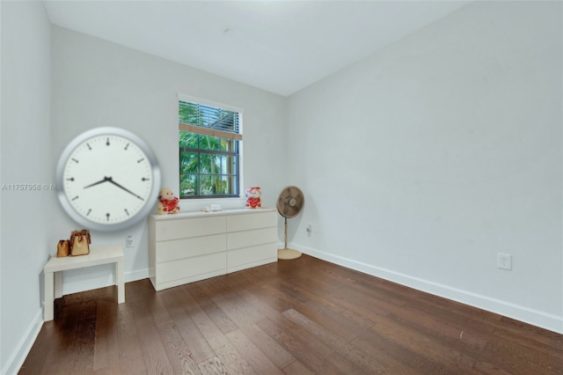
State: 8:20
